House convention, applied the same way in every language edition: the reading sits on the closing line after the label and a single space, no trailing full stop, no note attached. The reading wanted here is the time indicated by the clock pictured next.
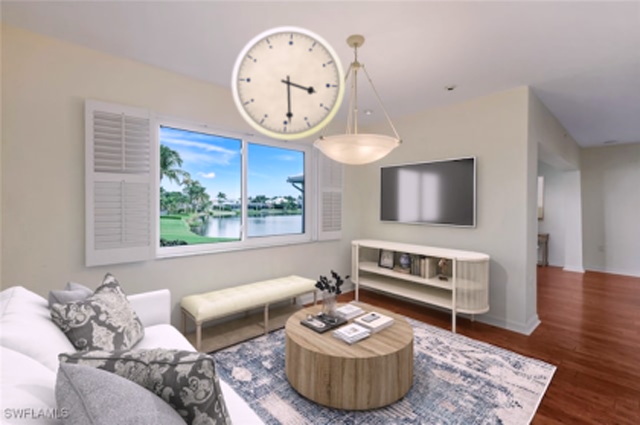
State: 3:29
